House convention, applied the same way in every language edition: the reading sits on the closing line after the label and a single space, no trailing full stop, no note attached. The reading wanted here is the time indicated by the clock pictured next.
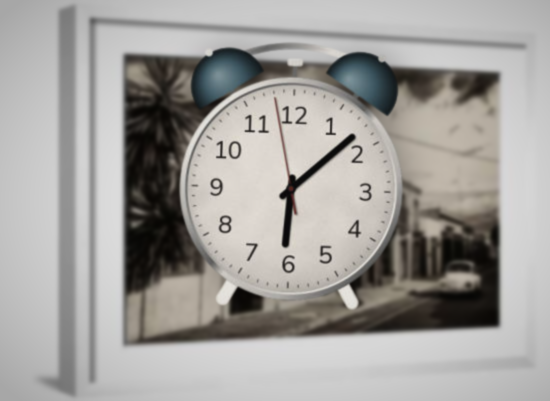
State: 6:07:58
